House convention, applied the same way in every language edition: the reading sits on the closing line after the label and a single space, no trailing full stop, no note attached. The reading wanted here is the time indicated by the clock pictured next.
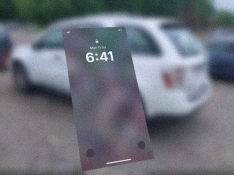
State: 6:41
